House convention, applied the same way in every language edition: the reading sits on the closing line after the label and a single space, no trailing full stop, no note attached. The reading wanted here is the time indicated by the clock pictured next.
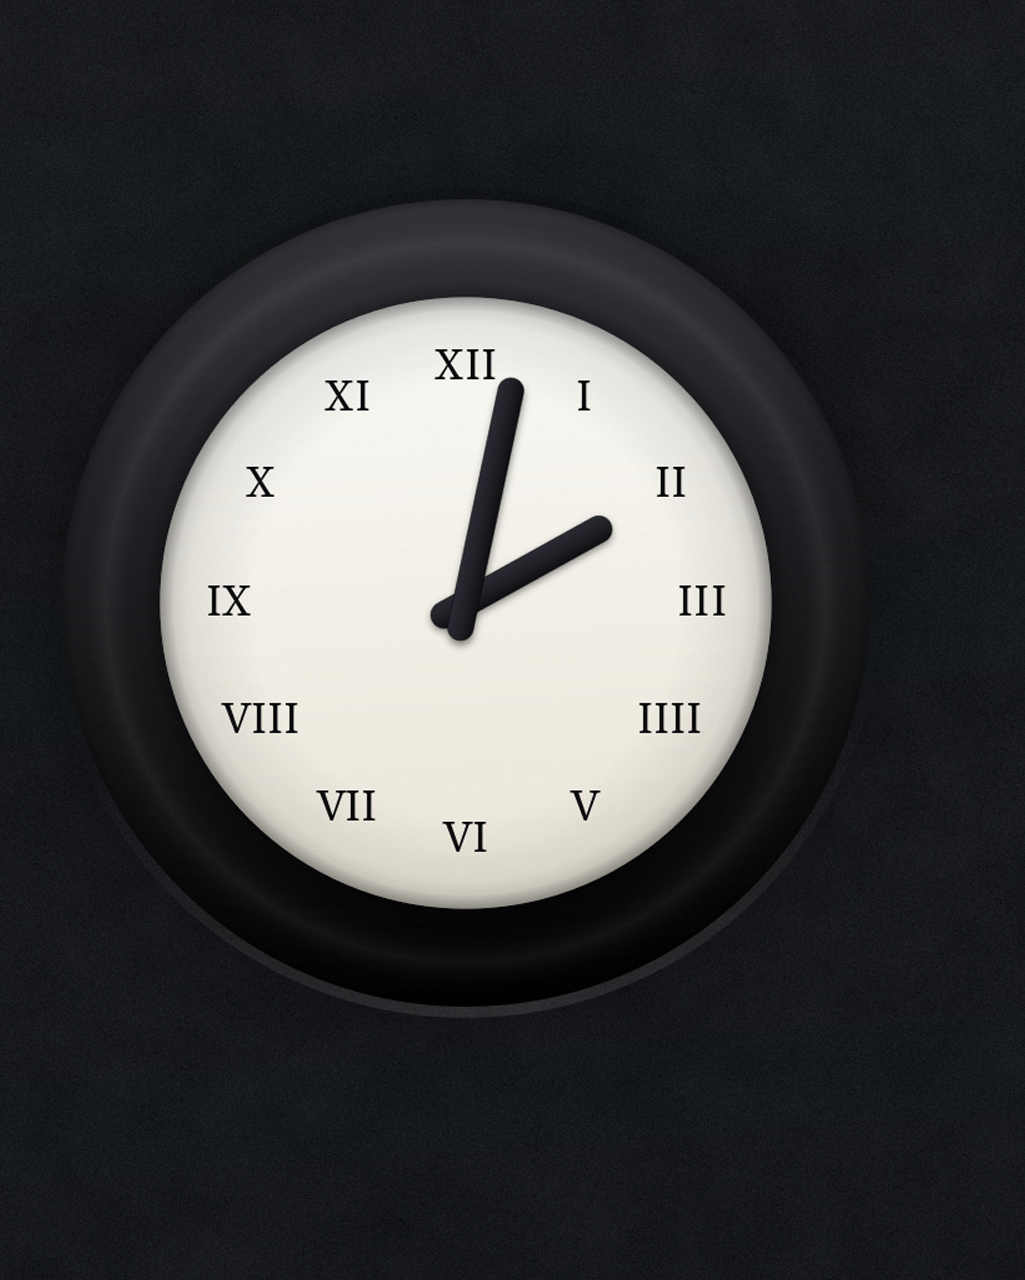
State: 2:02
